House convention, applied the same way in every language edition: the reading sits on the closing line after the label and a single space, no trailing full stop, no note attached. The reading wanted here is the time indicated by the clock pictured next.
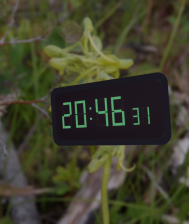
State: 20:46:31
